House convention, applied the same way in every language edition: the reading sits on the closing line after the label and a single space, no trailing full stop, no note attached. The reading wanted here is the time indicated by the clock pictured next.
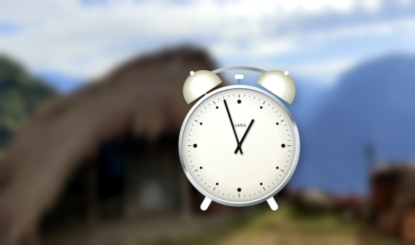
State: 12:57
